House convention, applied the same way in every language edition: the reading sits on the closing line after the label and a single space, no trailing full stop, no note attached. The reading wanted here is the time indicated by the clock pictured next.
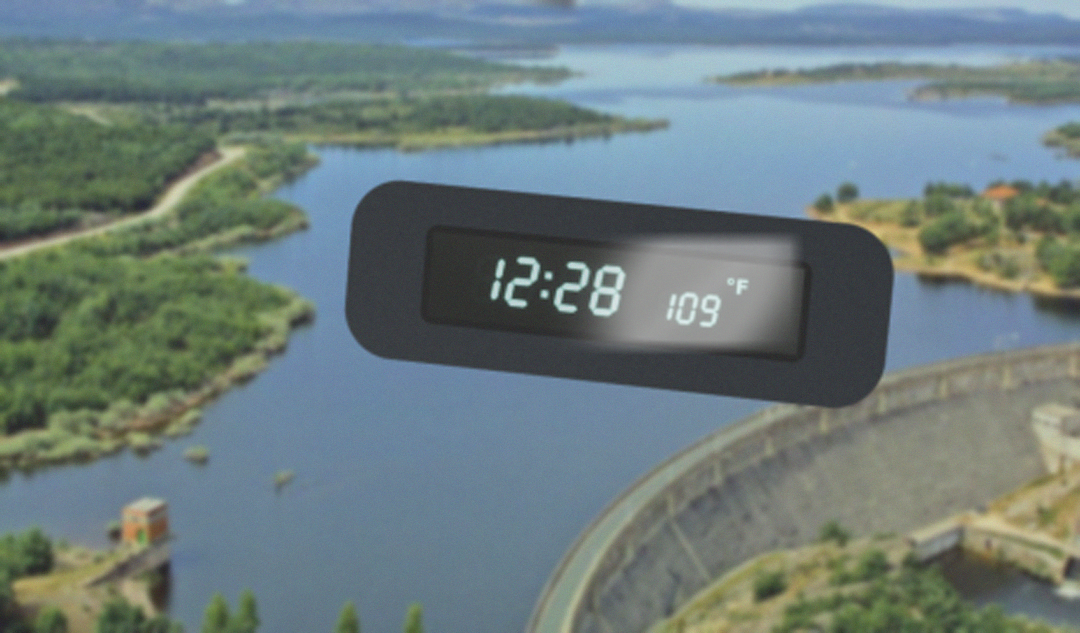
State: 12:28
